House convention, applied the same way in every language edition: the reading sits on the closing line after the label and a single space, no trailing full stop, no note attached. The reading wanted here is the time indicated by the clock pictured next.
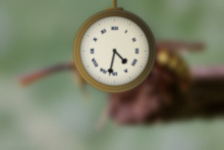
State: 4:32
